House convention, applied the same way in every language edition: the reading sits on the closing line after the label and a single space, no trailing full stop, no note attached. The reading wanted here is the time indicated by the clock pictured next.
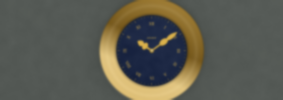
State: 10:09
